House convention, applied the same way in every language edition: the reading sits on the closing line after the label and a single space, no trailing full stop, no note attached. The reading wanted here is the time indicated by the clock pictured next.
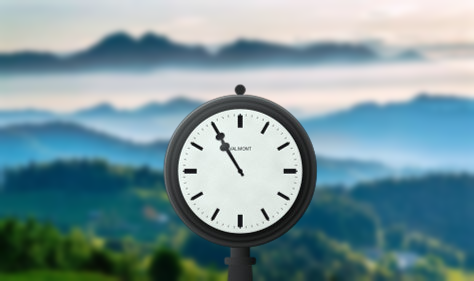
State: 10:55
